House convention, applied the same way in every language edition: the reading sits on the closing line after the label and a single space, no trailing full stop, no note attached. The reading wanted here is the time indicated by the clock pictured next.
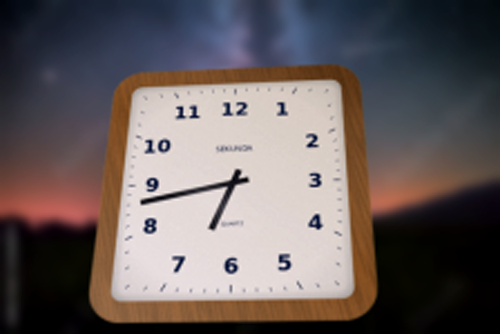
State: 6:43
